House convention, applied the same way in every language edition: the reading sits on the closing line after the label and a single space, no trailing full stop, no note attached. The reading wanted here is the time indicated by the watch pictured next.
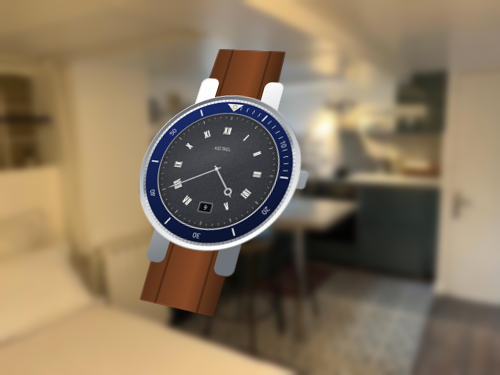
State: 4:40
